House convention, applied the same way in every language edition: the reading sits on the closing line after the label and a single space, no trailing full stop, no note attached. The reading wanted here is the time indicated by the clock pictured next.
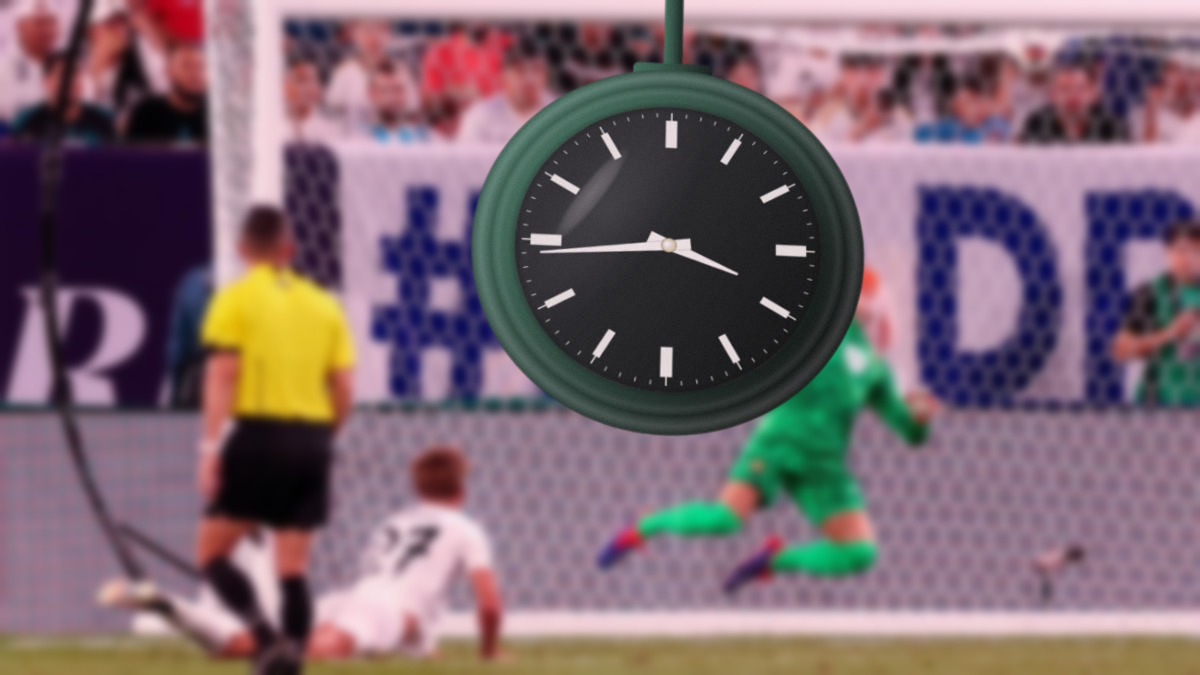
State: 3:44
